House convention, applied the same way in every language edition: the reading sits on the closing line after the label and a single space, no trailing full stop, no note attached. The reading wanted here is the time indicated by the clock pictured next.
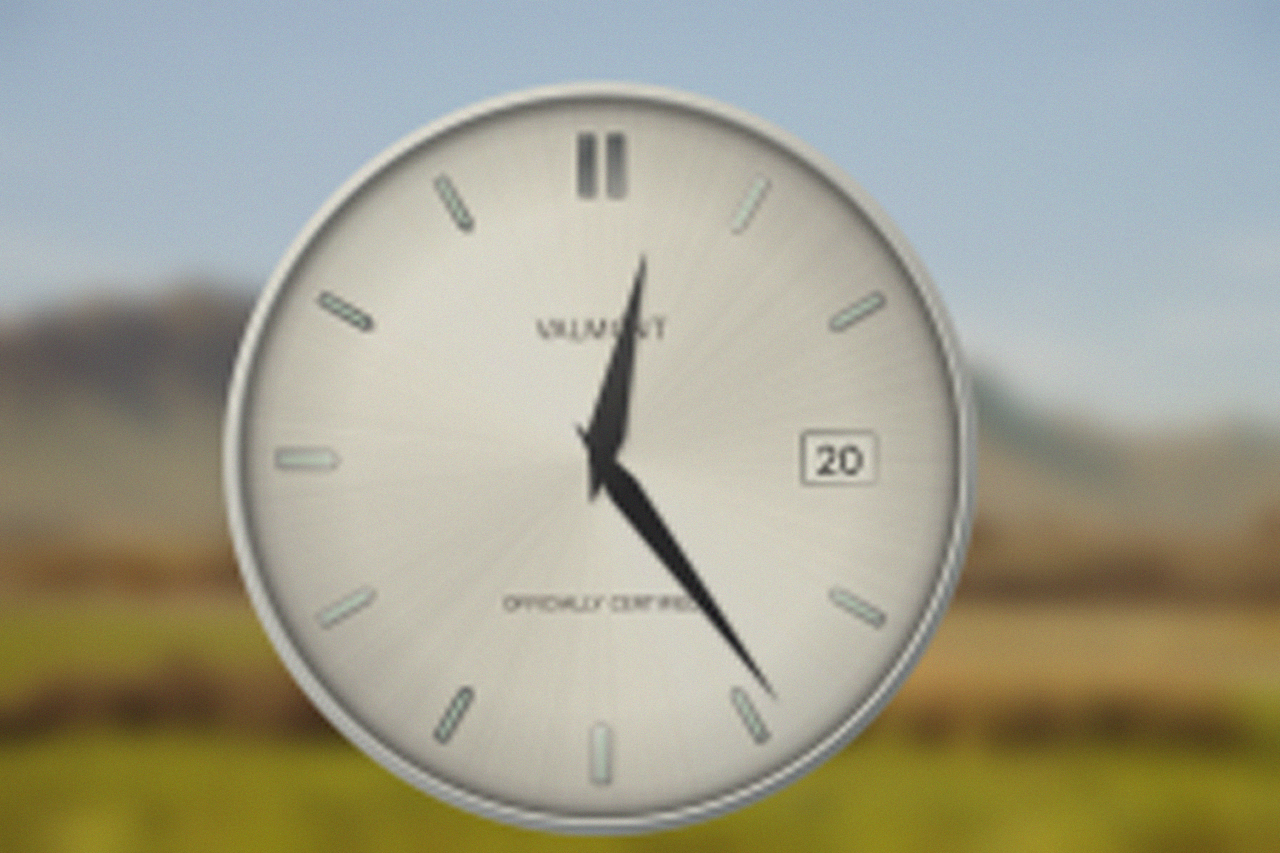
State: 12:24
